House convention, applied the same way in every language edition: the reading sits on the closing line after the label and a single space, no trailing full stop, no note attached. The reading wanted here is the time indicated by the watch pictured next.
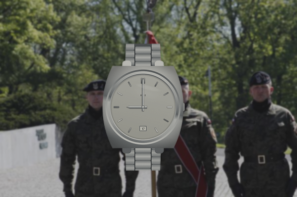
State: 9:00
